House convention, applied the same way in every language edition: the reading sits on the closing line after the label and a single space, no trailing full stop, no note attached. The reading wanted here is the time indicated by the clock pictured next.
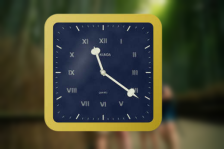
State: 11:21
